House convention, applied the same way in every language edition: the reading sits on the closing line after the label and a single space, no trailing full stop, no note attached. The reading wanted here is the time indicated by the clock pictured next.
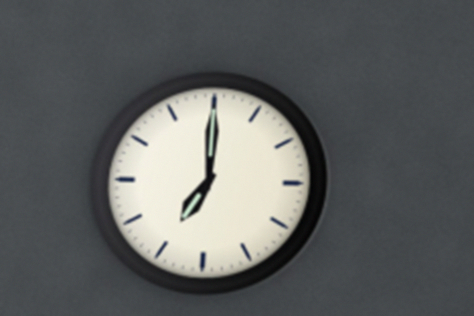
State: 7:00
